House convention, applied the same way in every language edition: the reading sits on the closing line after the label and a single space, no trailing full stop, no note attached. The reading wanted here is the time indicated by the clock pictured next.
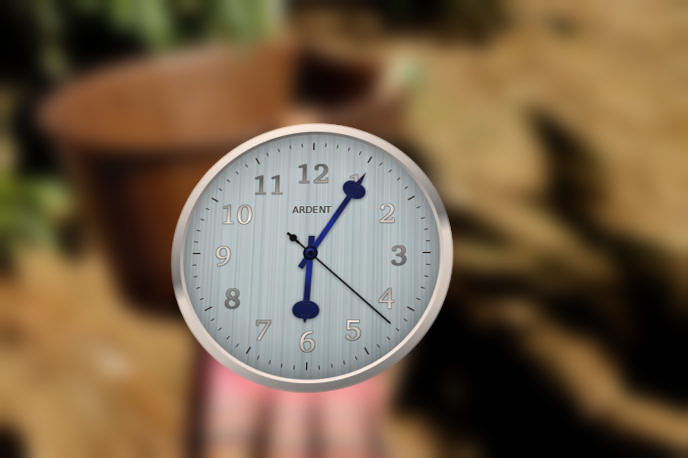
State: 6:05:22
